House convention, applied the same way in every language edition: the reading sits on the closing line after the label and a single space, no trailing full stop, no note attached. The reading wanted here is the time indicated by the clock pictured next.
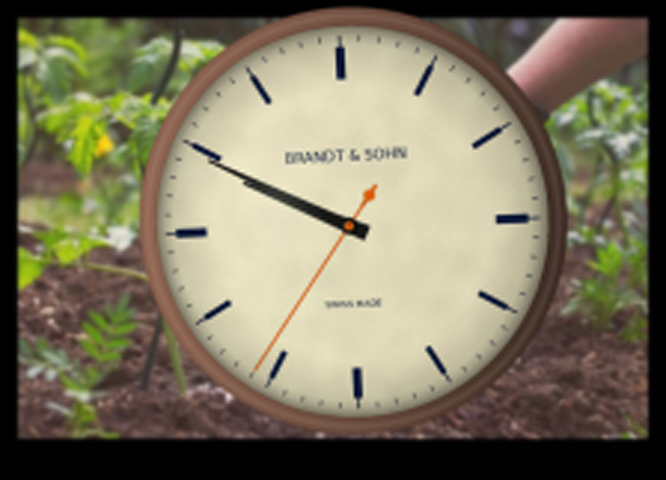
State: 9:49:36
